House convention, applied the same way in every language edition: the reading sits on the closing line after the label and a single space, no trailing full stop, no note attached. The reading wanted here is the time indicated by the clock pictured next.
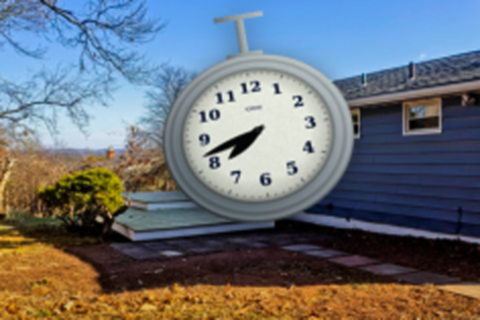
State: 7:42
